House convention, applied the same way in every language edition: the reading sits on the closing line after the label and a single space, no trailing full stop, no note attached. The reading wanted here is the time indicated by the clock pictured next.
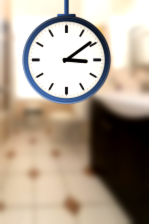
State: 3:09
